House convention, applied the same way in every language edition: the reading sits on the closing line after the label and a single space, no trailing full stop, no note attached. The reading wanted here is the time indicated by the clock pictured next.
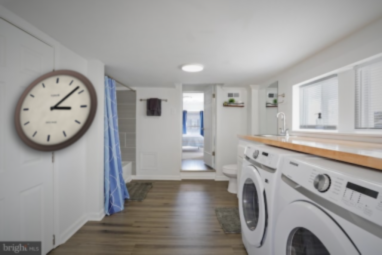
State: 3:08
